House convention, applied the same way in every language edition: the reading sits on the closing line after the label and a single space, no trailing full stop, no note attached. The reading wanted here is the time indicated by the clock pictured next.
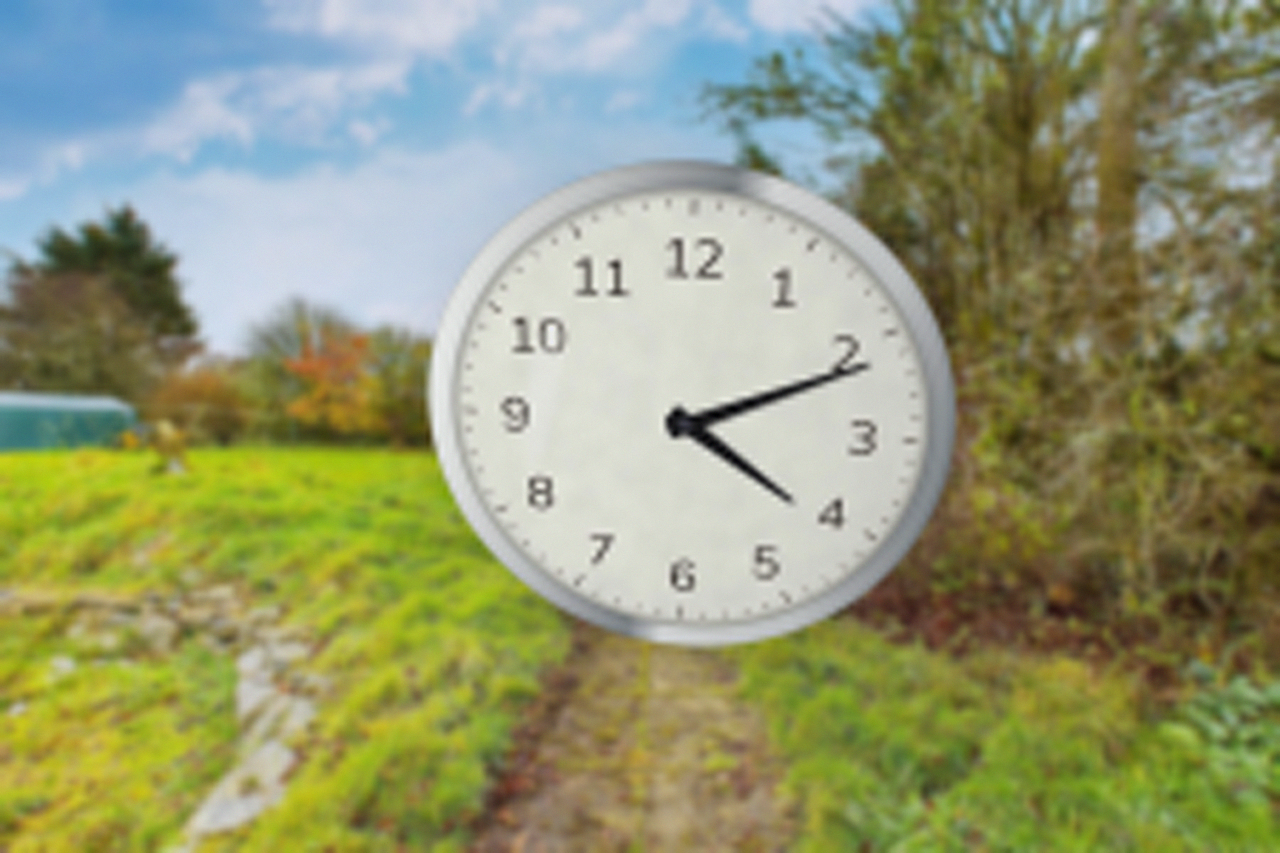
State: 4:11
